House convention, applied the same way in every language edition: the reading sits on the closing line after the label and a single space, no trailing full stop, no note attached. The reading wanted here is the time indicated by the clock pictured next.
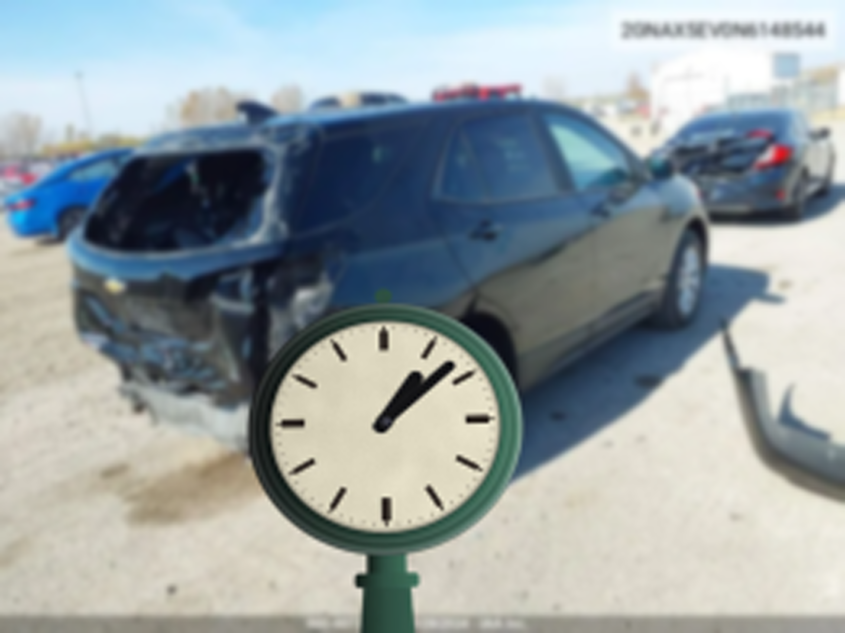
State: 1:08
